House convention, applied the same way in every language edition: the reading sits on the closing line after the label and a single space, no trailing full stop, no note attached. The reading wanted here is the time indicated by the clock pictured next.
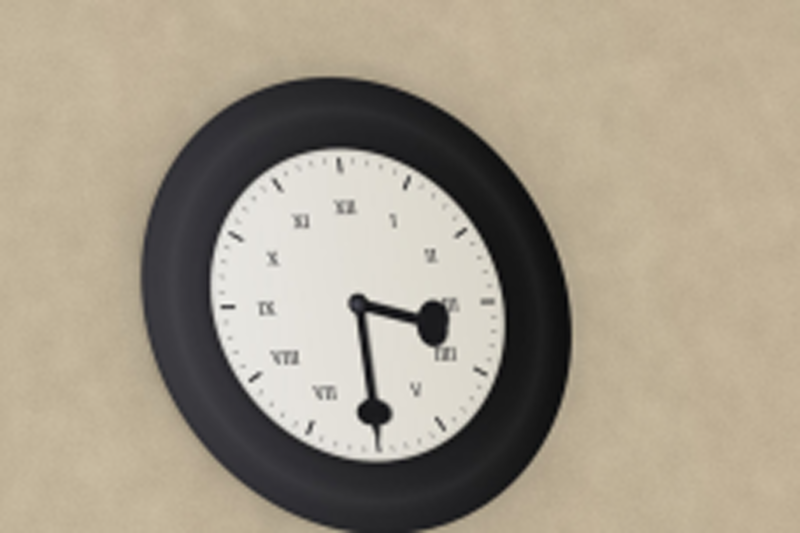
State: 3:30
